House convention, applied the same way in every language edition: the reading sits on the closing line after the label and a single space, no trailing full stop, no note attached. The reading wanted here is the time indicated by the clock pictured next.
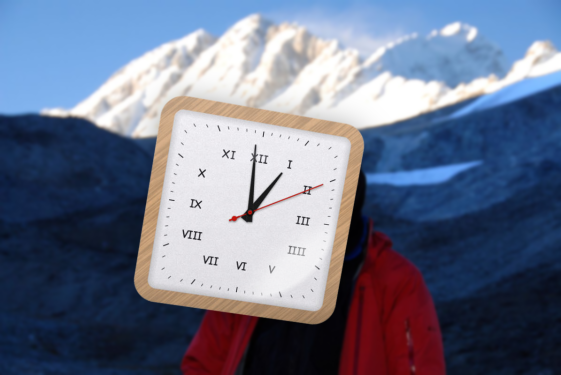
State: 12:59:10
